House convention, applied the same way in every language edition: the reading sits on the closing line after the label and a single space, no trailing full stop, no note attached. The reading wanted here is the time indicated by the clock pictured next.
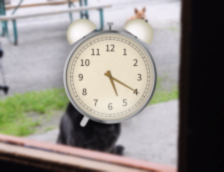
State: 5:20
